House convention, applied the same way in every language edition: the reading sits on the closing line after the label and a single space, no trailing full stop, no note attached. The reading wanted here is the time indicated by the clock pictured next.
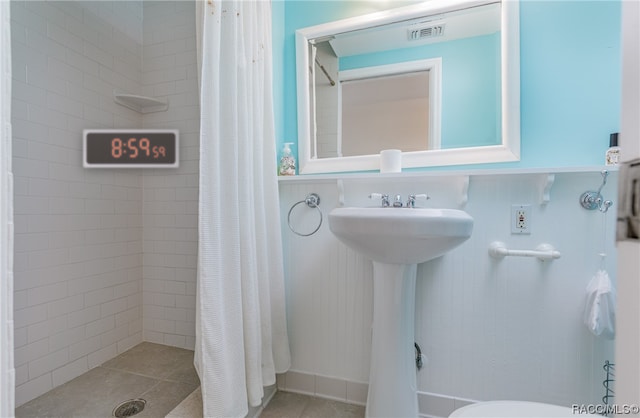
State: 8:59:59
